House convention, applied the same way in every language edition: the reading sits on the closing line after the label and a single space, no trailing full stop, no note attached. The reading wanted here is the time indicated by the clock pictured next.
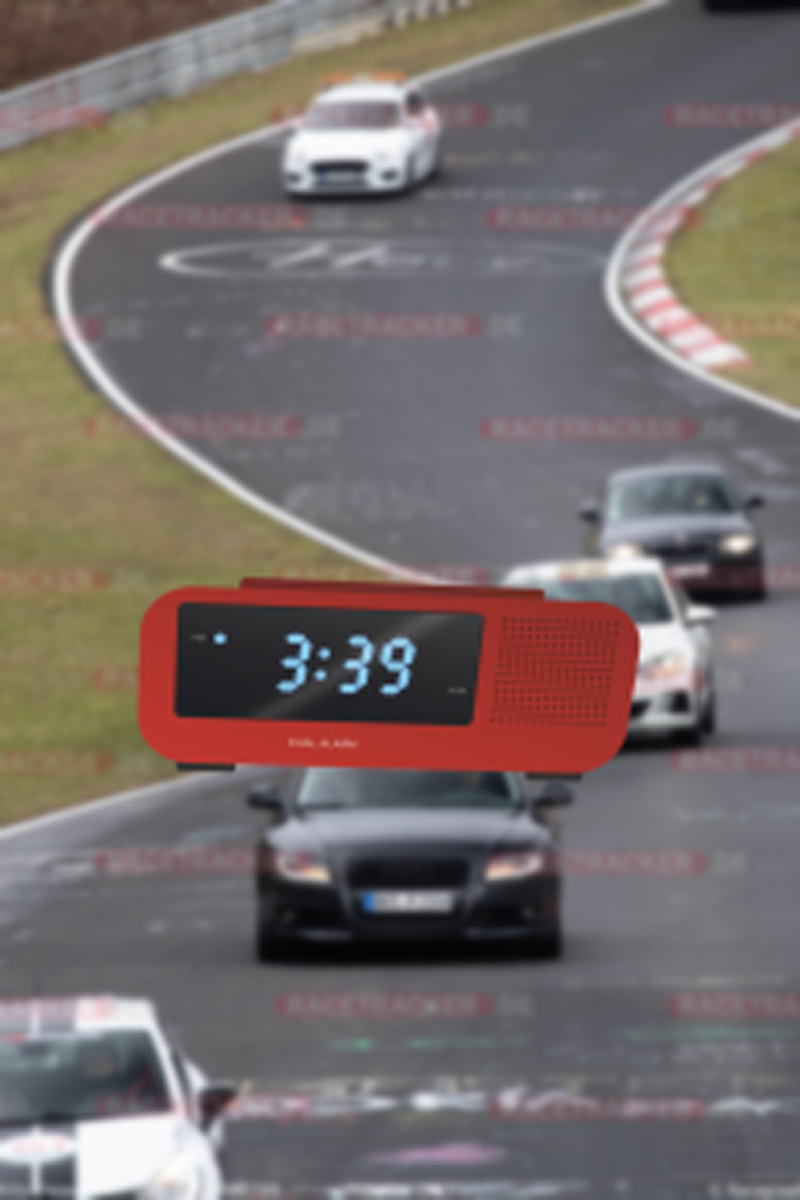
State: 3:39
